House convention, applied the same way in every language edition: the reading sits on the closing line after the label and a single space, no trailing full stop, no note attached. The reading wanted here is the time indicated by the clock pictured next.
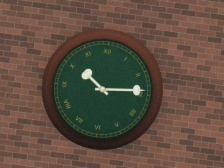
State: 10:14
